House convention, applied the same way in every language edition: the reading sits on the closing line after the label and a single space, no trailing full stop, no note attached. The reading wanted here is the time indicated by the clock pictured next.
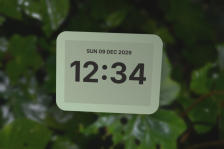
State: 12:34
